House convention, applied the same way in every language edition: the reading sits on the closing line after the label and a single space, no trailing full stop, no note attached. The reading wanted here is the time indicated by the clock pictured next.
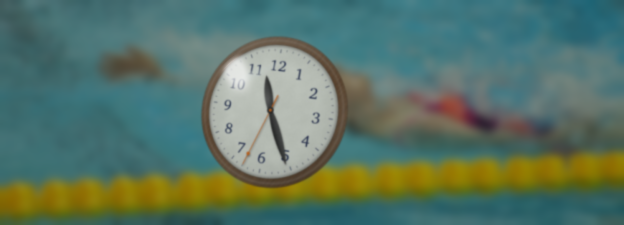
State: 11:25:33
